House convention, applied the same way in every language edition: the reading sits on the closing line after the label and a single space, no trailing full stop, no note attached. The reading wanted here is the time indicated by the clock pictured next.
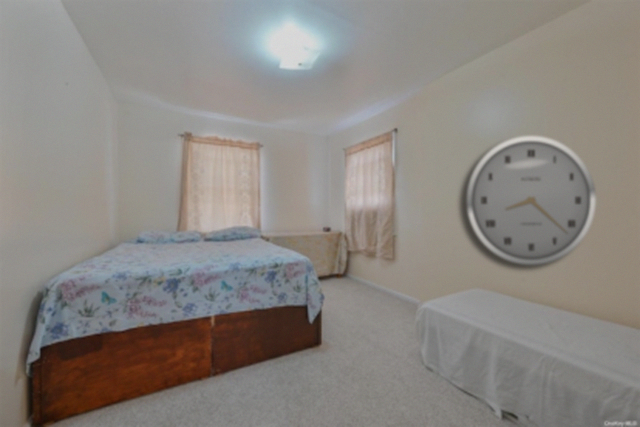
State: 8:22
